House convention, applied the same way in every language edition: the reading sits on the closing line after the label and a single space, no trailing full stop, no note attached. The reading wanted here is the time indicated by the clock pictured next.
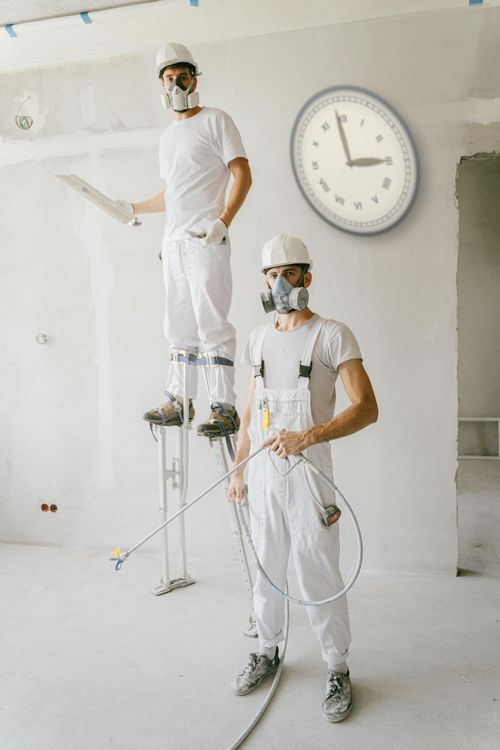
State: 2:59
